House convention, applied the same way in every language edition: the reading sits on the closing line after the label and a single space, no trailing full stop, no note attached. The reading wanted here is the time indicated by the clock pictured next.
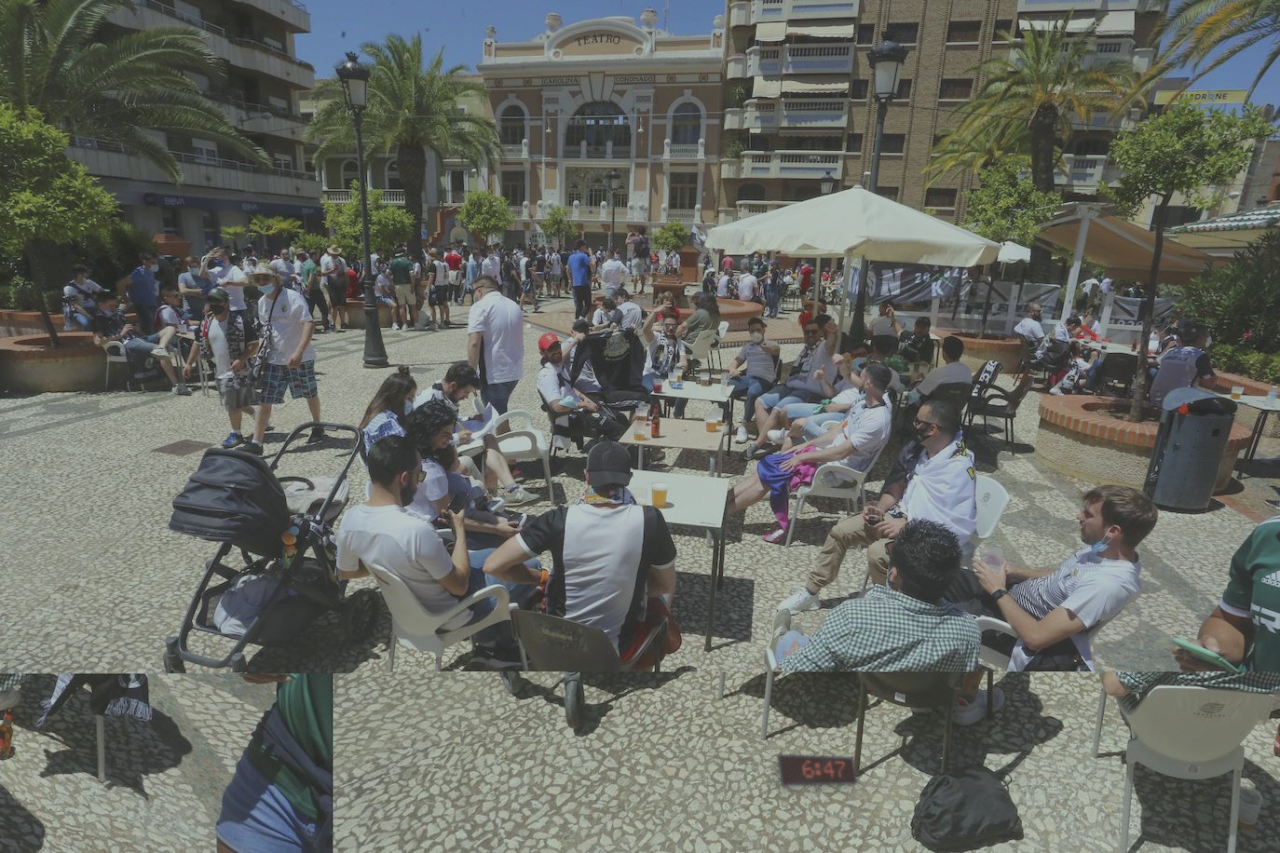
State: 6:47
